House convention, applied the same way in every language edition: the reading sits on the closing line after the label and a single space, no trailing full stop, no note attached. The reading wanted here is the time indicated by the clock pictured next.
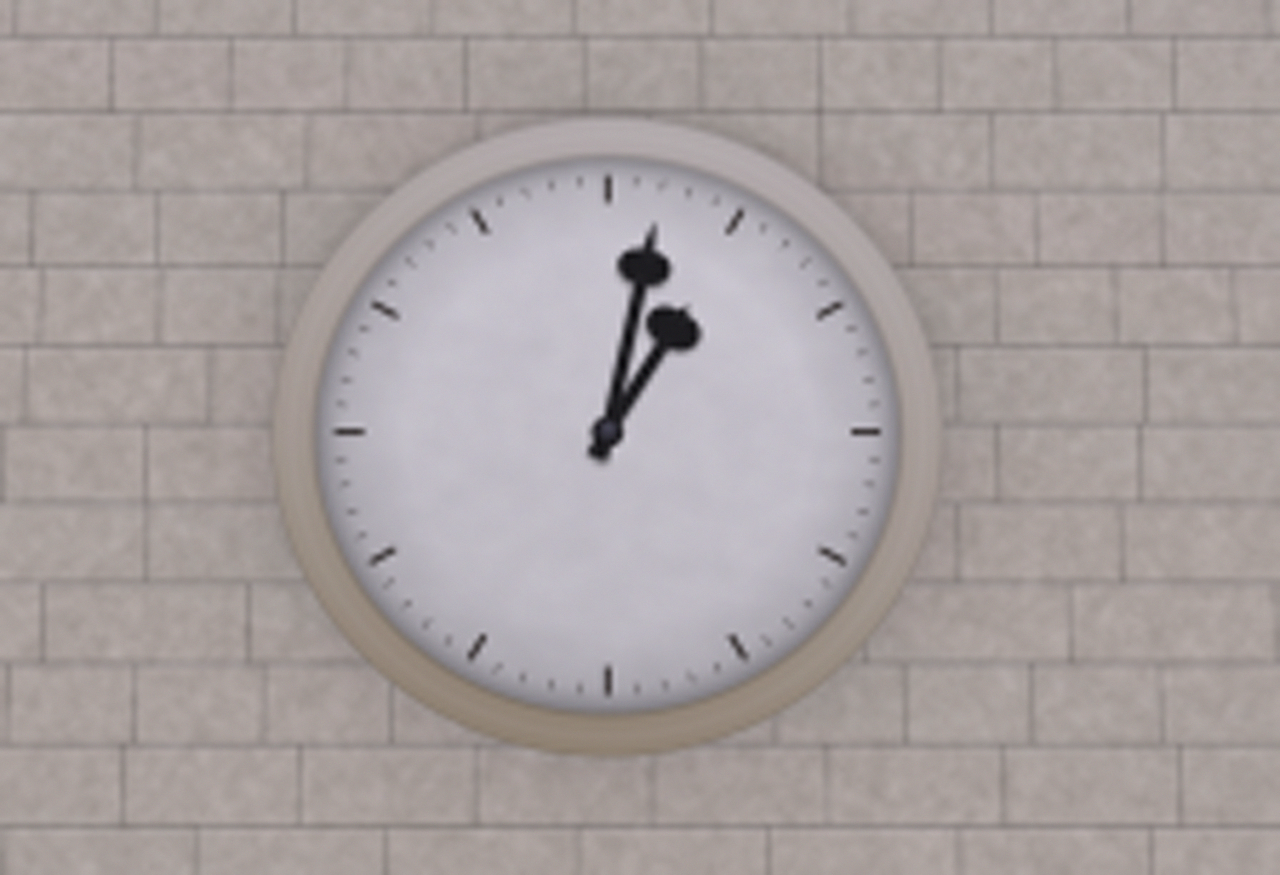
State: 1:02
